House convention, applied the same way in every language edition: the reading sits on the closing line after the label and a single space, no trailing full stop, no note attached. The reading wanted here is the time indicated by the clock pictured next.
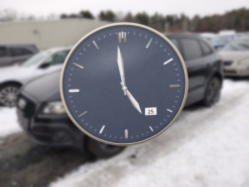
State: 4:59
